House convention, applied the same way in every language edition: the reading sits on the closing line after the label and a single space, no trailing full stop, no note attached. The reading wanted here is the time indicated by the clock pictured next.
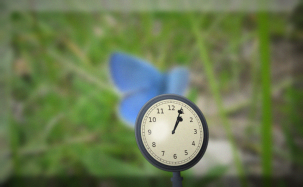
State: 1:04
